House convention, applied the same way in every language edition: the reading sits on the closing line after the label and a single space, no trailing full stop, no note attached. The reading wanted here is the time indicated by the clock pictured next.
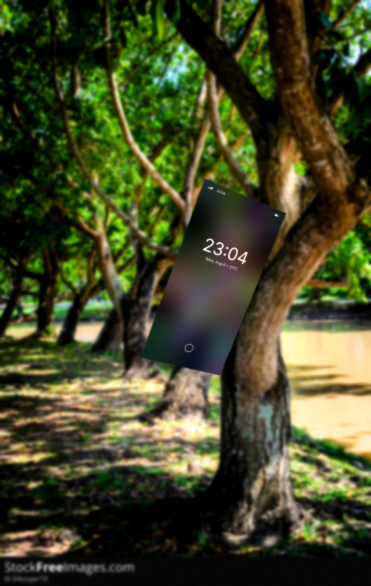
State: 23:04
